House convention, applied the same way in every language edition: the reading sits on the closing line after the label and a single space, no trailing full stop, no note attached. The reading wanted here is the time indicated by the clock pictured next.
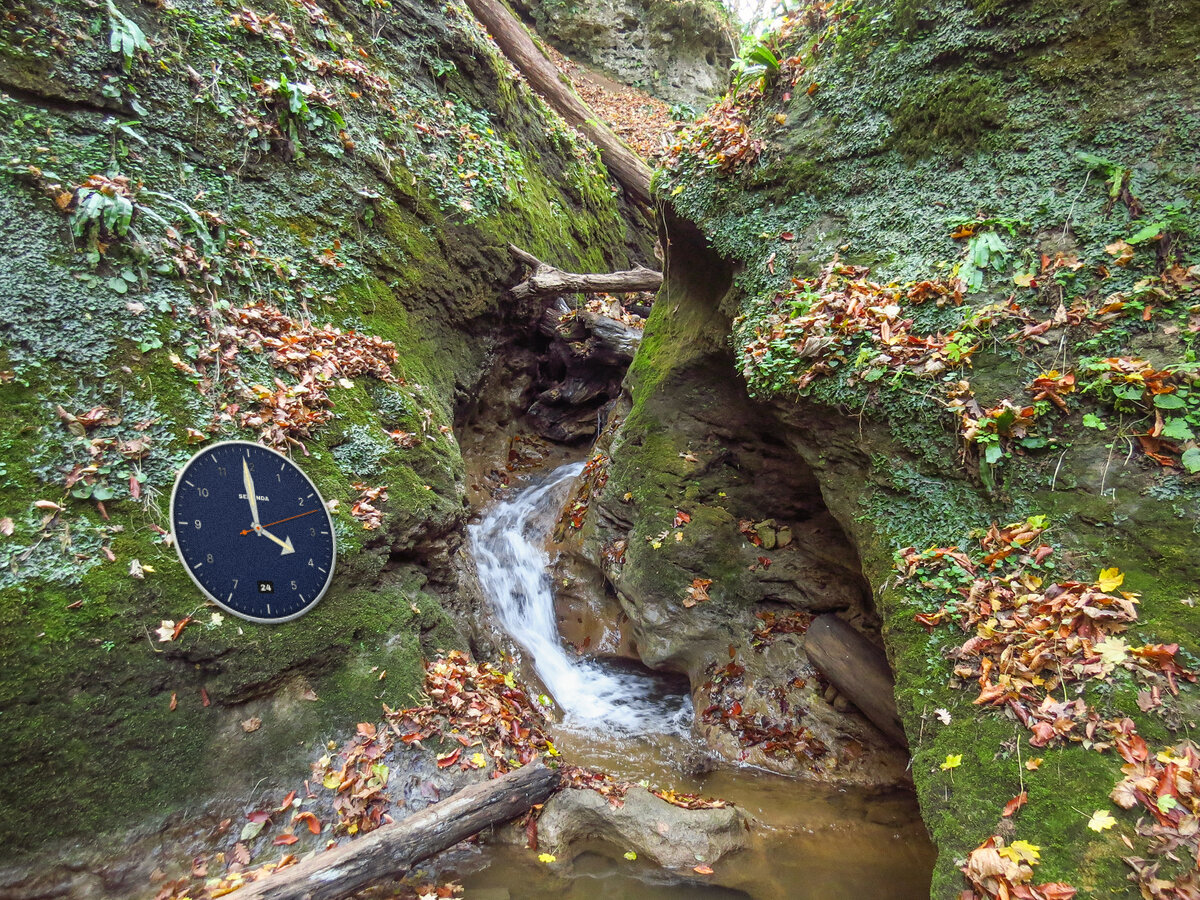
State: 3:59:12
